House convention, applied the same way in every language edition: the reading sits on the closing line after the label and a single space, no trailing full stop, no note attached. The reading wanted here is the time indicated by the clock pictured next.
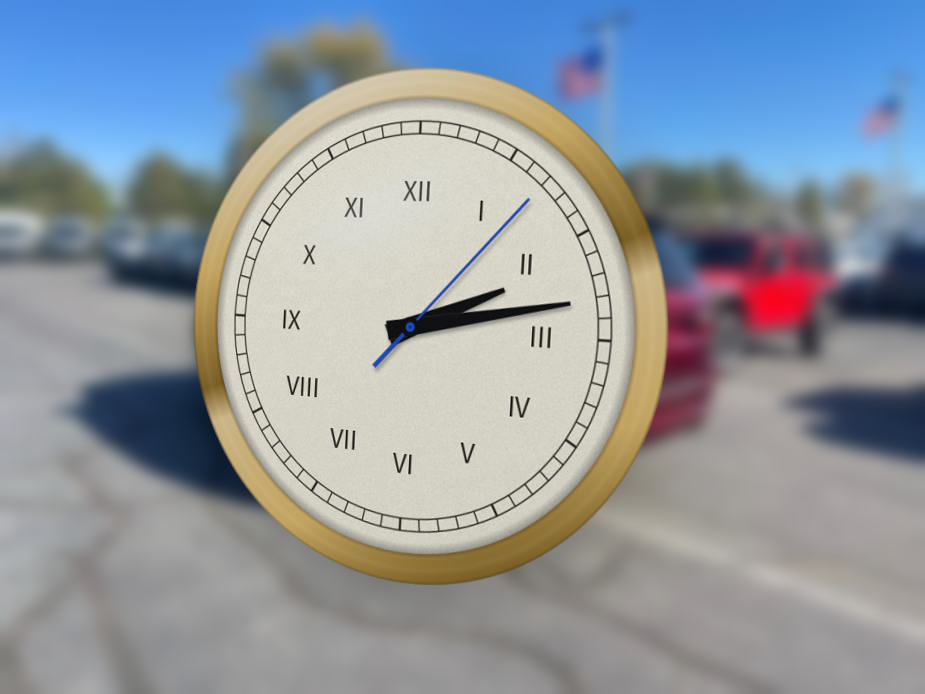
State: 2:13:07
